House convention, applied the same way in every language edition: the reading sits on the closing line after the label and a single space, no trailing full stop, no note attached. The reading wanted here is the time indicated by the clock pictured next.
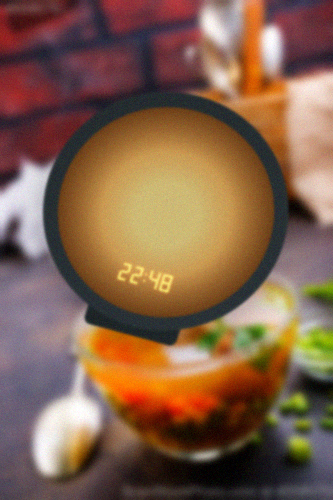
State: 22:48
